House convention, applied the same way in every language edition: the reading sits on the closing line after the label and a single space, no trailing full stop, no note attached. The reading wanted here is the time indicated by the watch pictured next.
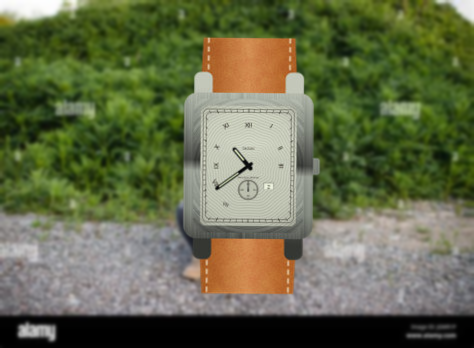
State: 10:39
